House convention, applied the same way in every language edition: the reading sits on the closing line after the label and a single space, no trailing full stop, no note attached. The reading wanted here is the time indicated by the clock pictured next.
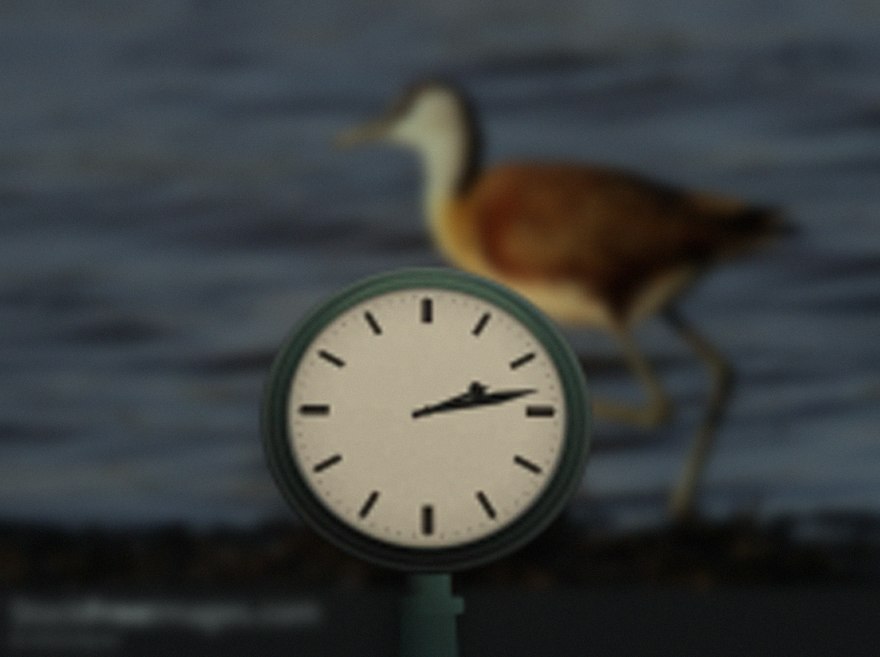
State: 2:13
